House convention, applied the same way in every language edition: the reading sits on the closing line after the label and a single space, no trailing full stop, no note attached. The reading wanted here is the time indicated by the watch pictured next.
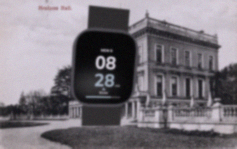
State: 8:28
